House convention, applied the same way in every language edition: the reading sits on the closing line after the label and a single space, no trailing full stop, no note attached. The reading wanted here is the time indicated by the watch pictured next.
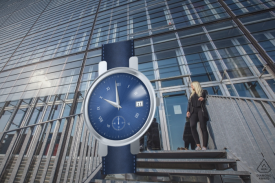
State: 9:59
